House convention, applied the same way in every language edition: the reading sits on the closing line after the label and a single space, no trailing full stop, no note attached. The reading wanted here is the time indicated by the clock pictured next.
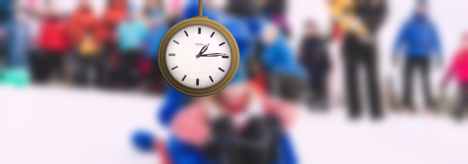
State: 1:14
